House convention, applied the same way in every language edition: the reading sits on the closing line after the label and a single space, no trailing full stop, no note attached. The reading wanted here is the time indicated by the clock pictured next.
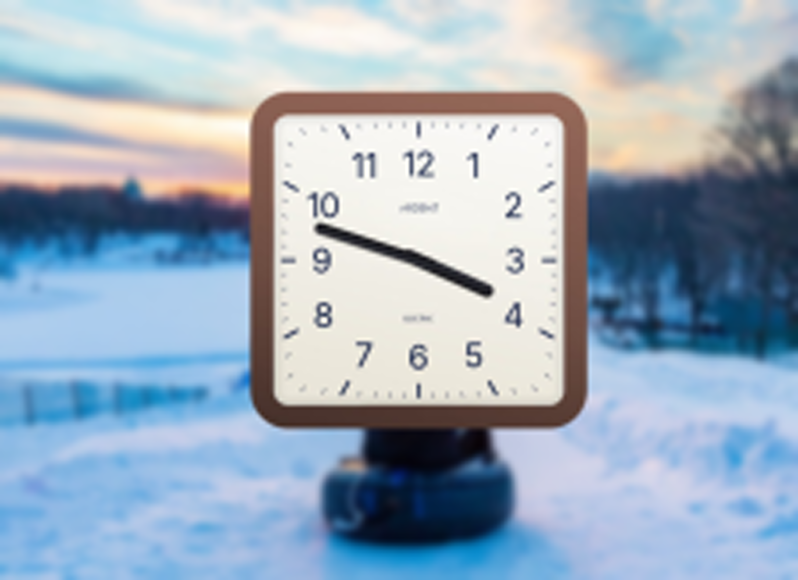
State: 3:48
